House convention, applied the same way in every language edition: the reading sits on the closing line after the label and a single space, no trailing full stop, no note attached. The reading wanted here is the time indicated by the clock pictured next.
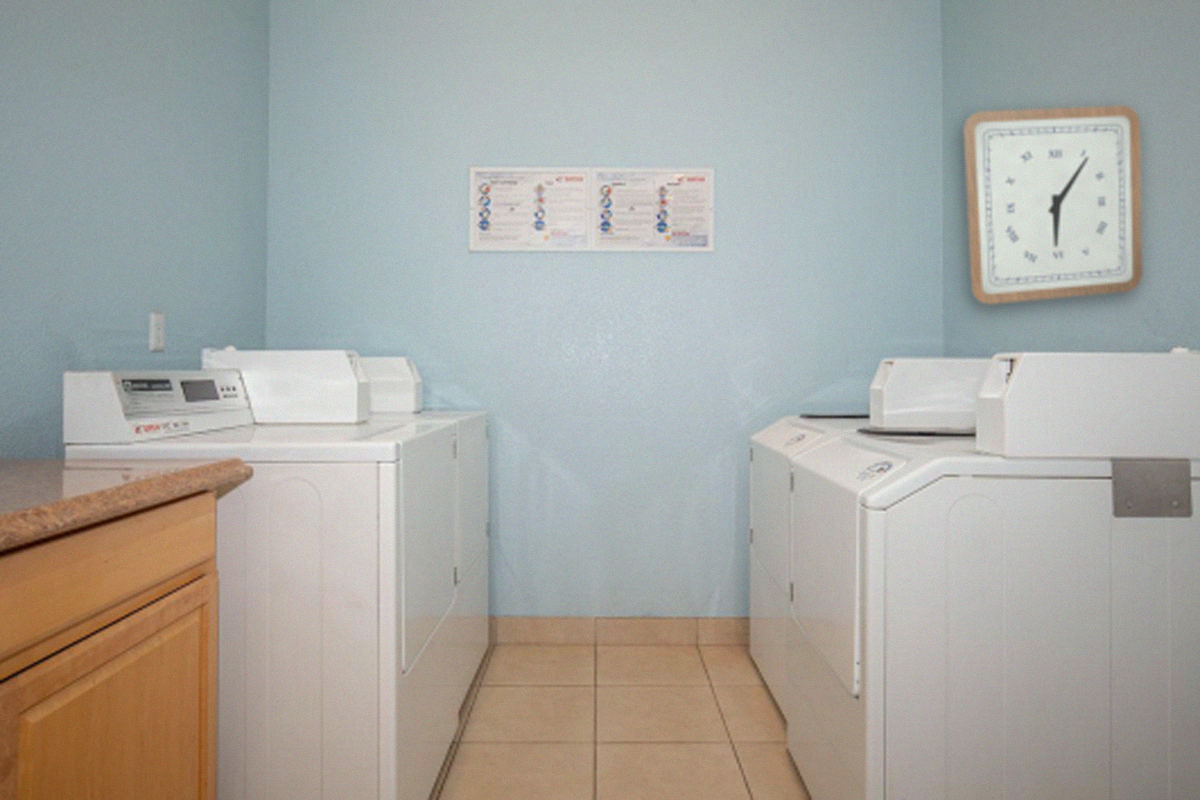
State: 6:06
